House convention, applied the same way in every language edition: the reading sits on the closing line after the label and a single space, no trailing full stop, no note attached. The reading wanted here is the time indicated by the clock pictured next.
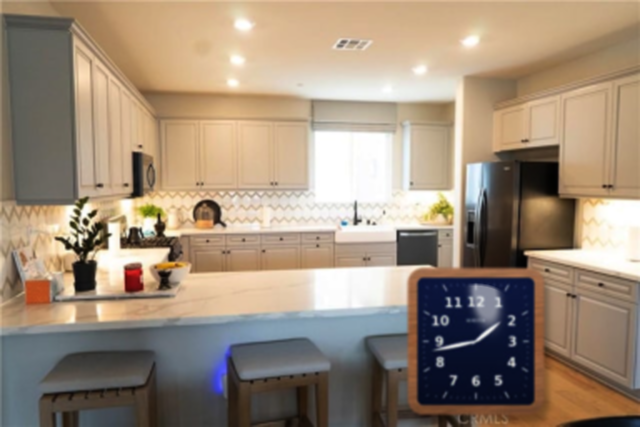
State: 1:43
